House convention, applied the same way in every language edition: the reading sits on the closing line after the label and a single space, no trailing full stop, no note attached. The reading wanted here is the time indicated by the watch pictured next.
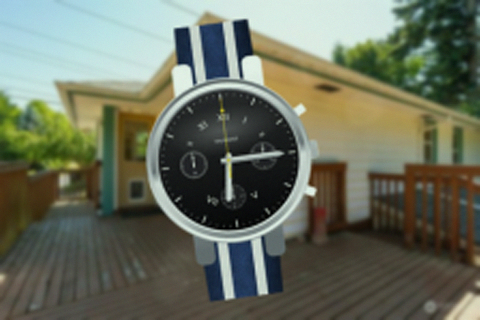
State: 6:15
